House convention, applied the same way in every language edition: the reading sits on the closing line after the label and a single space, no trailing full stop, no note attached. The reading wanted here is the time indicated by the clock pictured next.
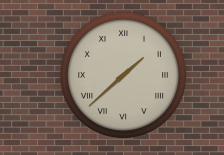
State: 1:38
